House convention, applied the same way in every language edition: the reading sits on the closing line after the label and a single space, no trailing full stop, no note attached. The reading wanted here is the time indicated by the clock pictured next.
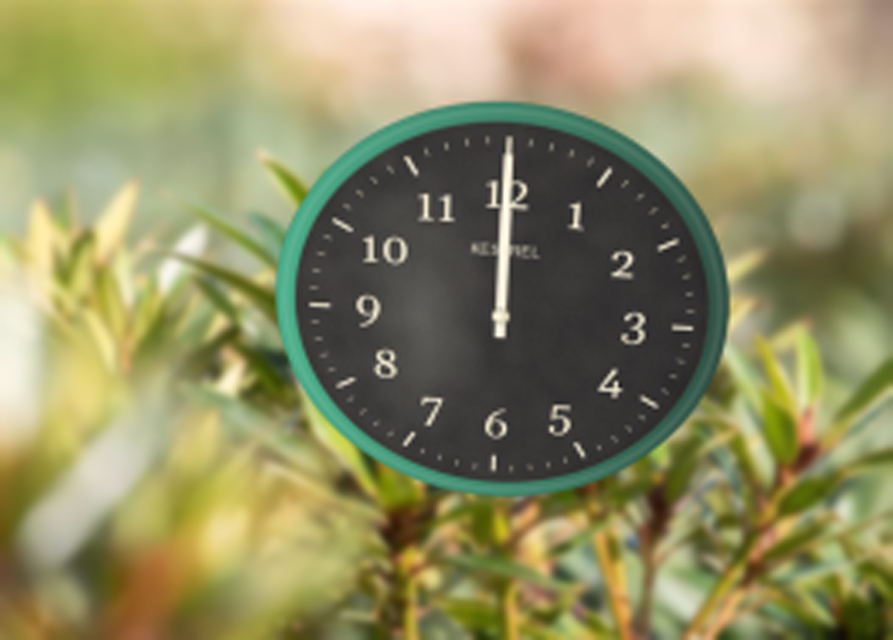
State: 12:00
